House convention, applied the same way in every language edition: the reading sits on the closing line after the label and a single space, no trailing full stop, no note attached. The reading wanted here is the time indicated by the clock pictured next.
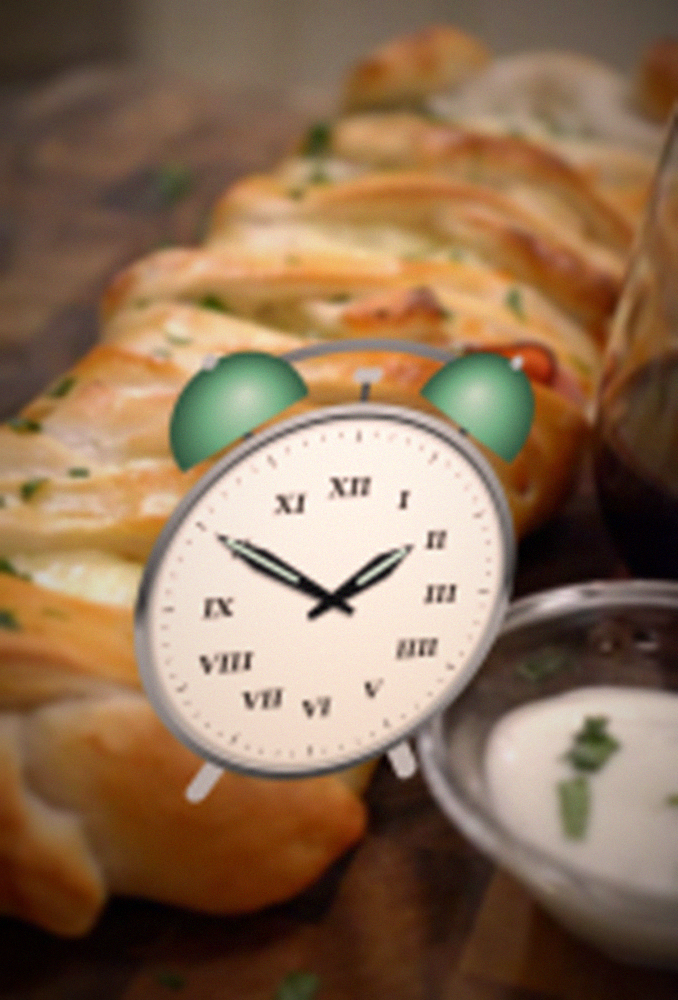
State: 1:50
